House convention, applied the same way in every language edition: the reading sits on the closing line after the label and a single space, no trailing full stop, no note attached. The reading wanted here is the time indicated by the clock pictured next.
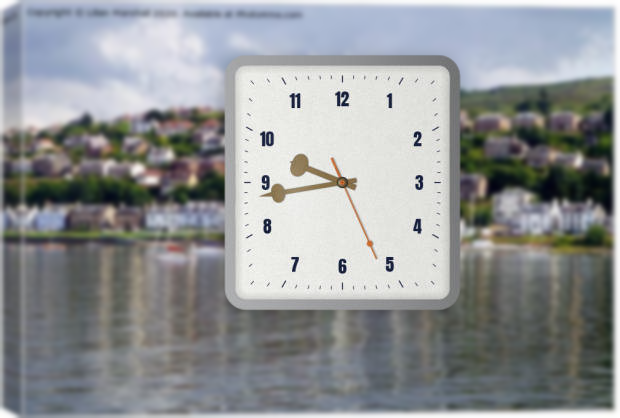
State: 9:43:26
